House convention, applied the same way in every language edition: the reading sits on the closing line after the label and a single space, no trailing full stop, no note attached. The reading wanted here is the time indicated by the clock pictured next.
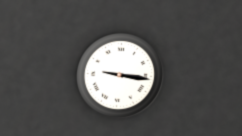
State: 9:16
